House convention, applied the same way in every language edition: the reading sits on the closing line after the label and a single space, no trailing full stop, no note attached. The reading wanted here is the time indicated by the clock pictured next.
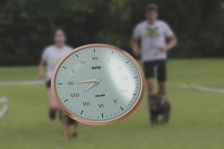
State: 7:45
